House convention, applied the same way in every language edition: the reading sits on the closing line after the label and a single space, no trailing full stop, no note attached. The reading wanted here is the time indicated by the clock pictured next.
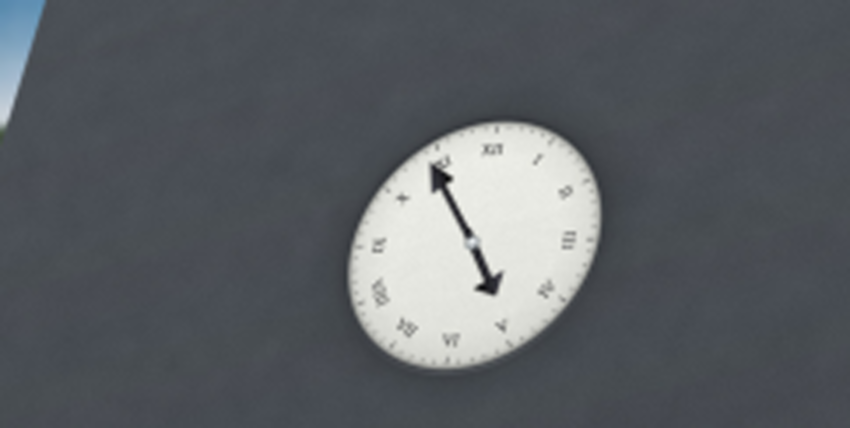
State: 4:54
